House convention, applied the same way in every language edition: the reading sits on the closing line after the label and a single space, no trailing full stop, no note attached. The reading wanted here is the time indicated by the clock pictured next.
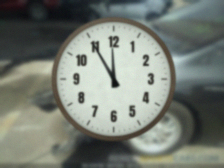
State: 11:55
